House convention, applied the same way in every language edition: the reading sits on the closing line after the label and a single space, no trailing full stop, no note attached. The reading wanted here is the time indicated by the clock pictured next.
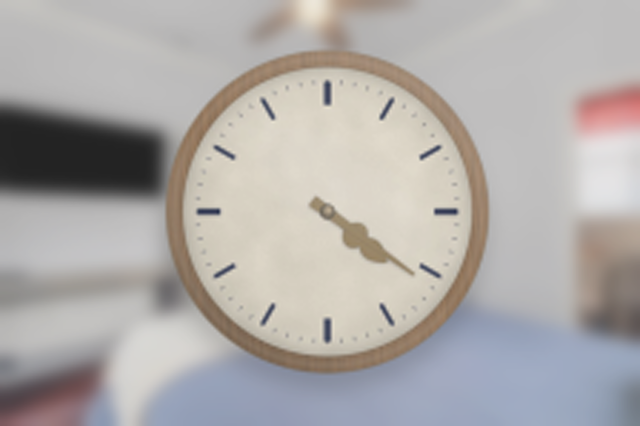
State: 4:21
